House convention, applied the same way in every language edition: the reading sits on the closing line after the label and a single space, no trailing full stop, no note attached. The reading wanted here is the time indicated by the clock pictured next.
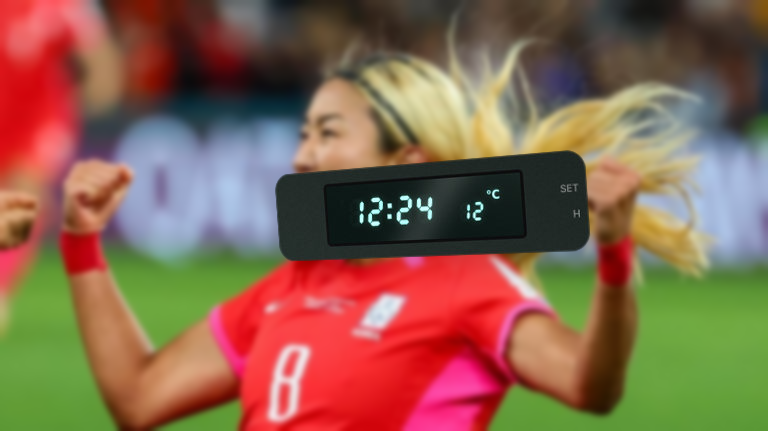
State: 12:24
